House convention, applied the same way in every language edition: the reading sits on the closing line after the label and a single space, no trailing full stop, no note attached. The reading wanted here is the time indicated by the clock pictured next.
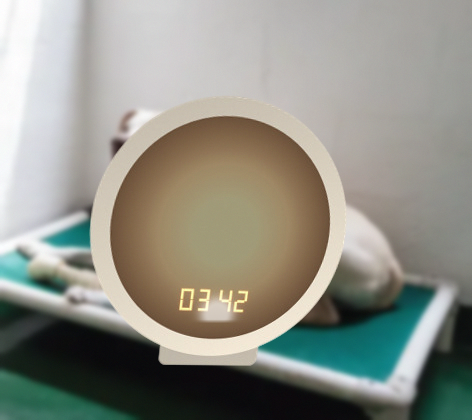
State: 3:42
